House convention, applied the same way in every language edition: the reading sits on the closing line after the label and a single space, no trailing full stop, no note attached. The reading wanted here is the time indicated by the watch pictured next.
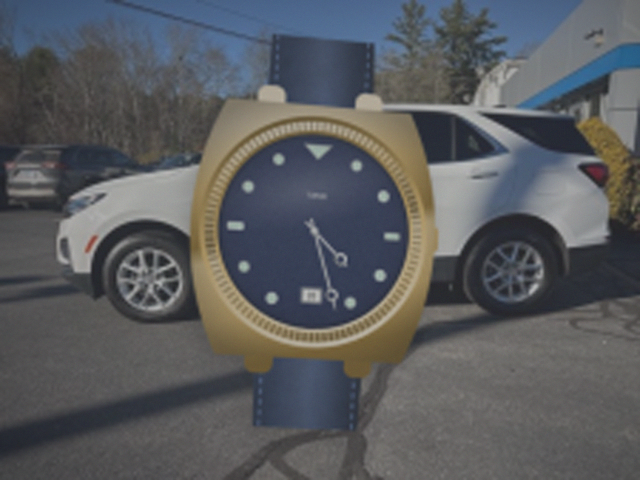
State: 4:27
